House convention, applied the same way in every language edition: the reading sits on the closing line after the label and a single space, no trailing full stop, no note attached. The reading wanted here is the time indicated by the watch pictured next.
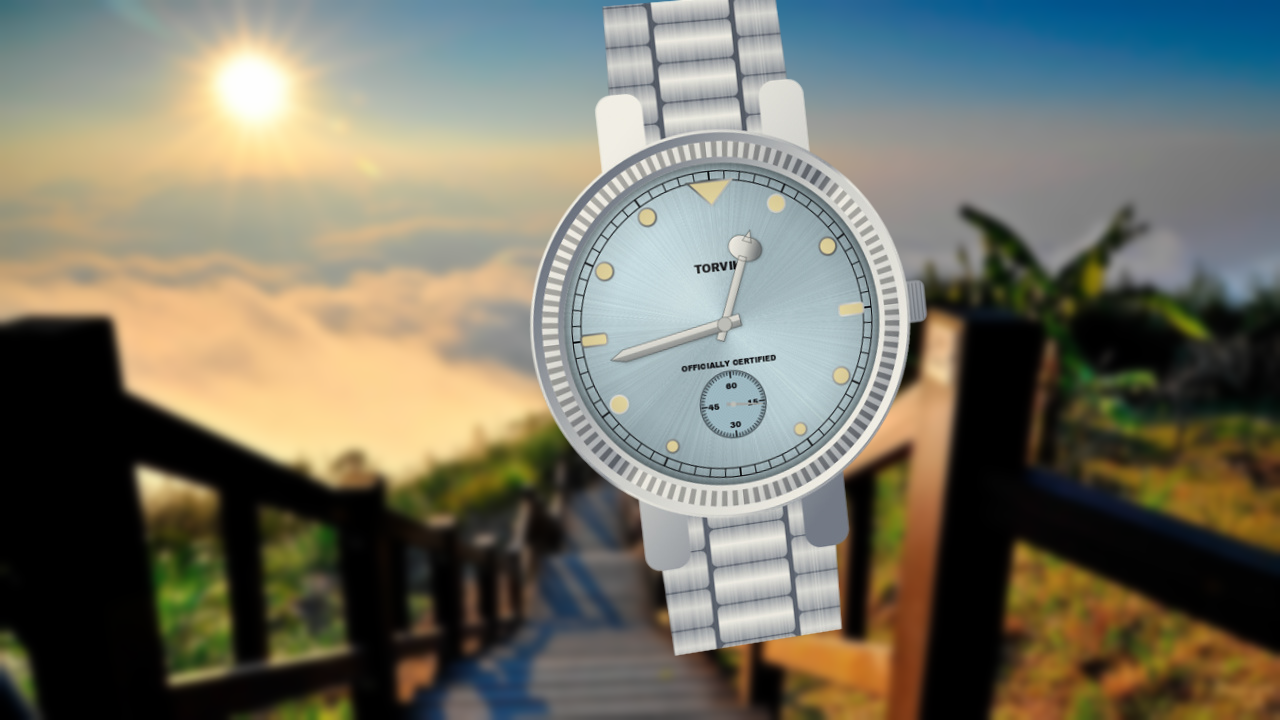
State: 12:43:16
